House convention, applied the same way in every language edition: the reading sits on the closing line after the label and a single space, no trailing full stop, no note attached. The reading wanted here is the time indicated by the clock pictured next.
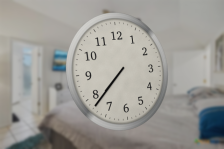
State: 7:38
